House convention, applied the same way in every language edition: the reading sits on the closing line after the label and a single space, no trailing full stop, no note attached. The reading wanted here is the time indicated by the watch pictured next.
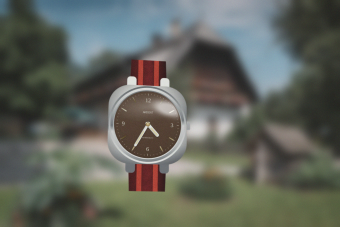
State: 4:35
